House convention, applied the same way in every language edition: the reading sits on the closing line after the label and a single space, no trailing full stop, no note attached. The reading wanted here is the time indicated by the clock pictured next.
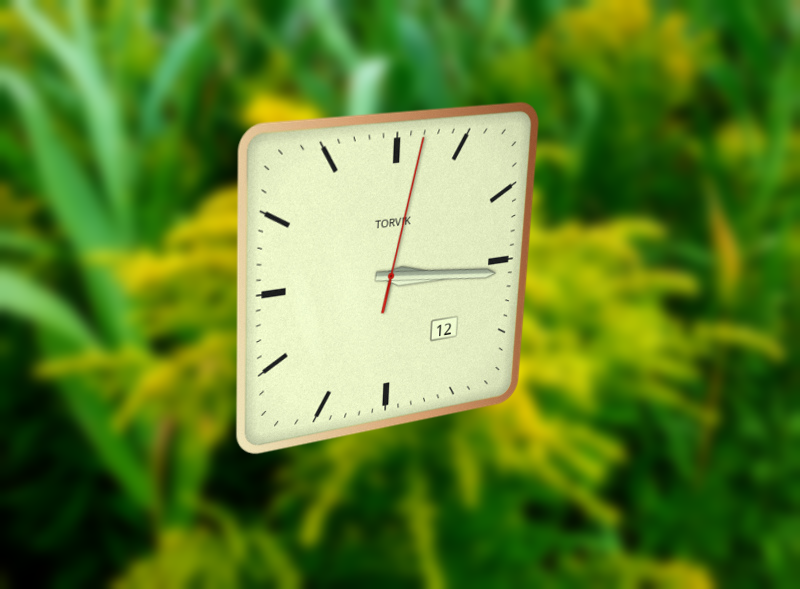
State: 3:16:02
